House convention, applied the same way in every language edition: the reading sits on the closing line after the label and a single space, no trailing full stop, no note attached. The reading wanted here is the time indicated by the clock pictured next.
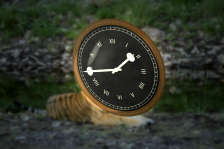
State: 1:44
